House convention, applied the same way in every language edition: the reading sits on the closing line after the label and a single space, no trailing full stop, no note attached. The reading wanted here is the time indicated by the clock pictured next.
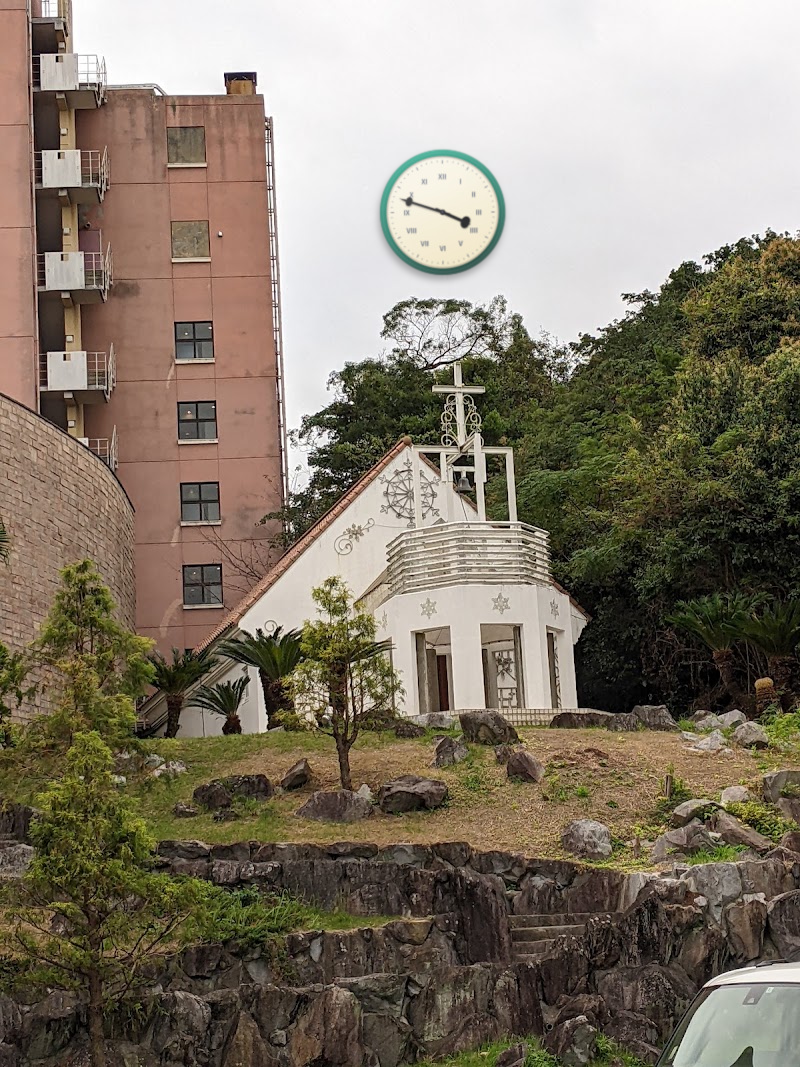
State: 3:48
